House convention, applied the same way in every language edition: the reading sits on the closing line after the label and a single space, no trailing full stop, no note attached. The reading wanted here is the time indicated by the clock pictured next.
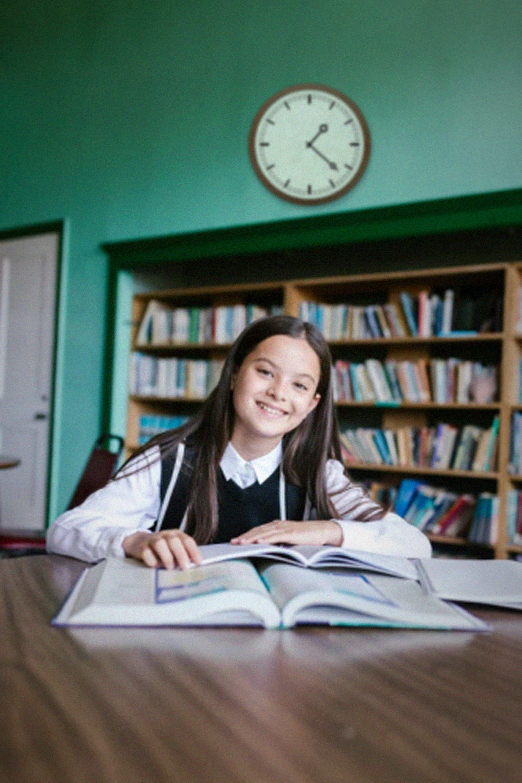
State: 1:22
